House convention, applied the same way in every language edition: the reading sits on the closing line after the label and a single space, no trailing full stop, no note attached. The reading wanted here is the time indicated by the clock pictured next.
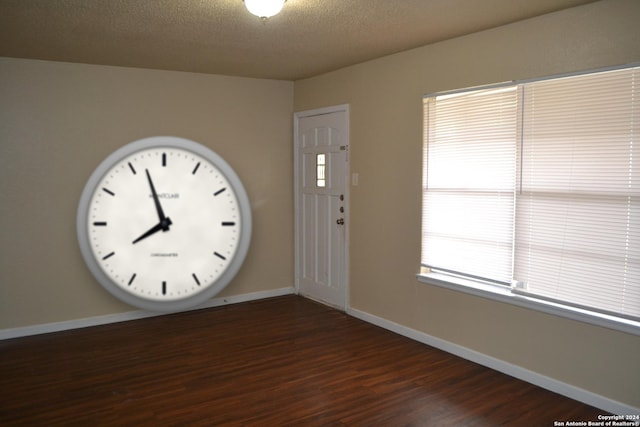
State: 7:57
